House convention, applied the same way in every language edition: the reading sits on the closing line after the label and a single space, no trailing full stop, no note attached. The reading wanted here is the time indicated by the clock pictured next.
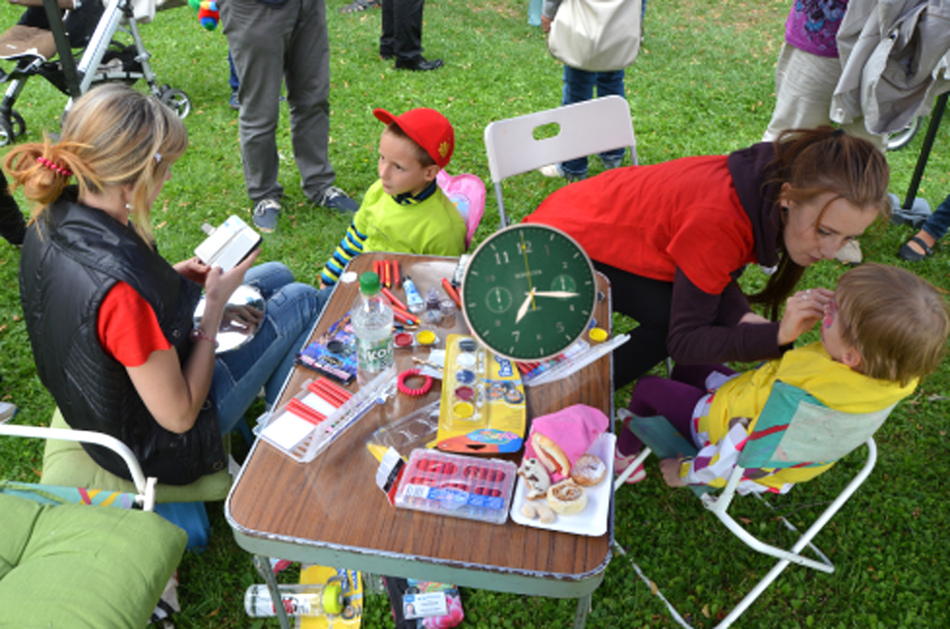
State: 7:17
